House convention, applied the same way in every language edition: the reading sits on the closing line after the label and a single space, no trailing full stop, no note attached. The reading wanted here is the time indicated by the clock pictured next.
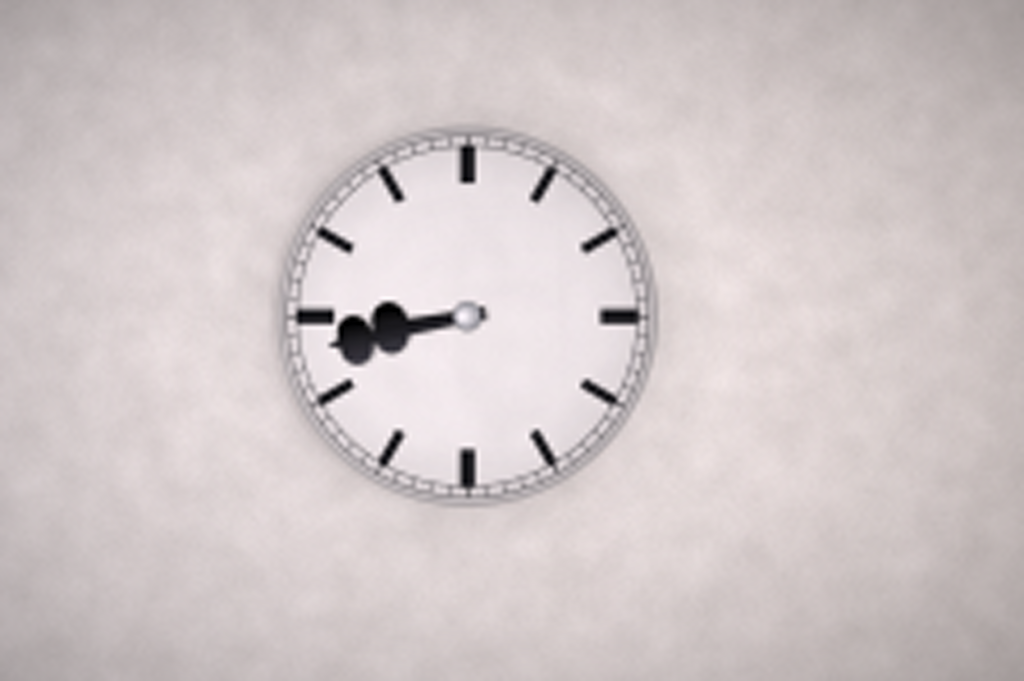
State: 8:43
